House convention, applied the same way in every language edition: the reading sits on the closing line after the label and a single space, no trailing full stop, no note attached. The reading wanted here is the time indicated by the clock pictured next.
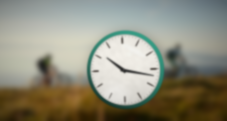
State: 10:17
